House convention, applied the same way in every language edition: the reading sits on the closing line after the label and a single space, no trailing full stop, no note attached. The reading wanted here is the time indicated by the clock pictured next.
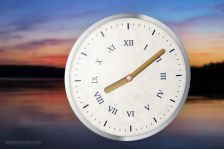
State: 8:09
